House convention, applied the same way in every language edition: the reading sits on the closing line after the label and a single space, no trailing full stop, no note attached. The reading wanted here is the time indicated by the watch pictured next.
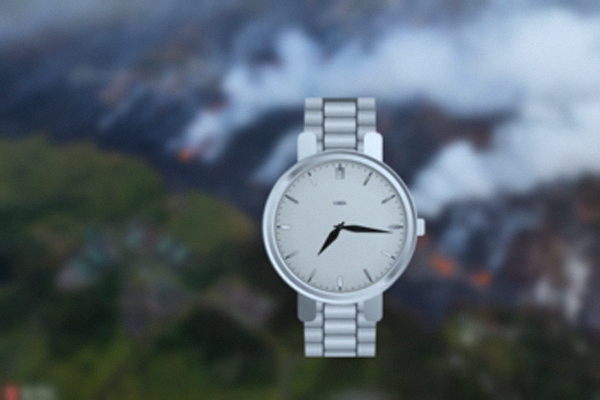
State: 7:16
